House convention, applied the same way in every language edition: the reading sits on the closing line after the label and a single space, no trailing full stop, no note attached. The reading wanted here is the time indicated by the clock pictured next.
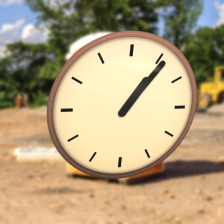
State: 1:06
